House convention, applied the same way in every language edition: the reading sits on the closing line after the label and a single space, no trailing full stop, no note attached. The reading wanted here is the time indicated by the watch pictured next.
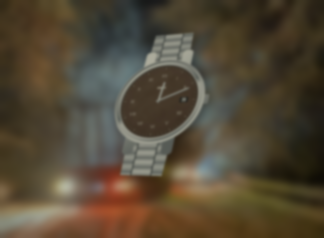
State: 12:11
